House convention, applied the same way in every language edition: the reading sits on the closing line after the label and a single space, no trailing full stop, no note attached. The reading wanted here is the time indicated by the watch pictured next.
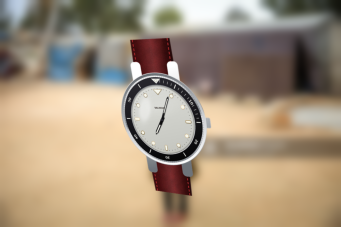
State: 7:04
